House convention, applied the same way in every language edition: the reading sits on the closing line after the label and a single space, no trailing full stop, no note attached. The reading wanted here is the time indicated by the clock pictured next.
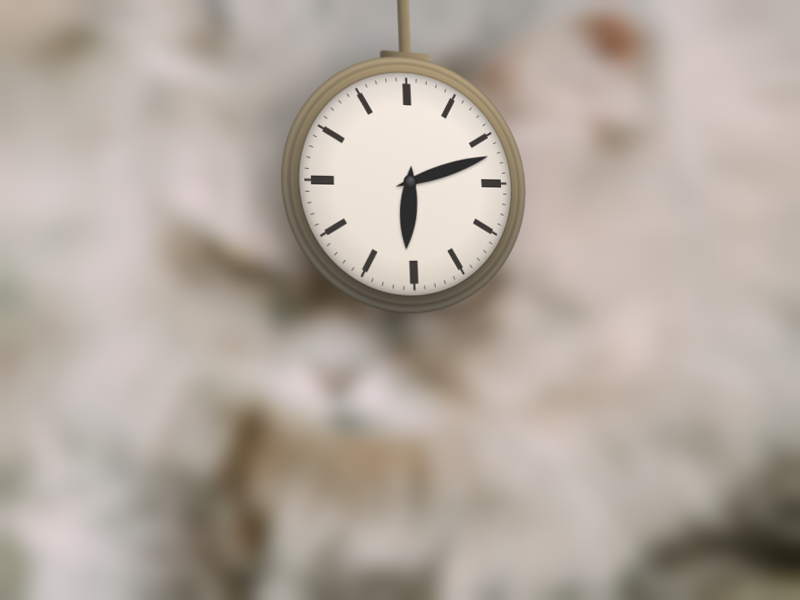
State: 6:12
